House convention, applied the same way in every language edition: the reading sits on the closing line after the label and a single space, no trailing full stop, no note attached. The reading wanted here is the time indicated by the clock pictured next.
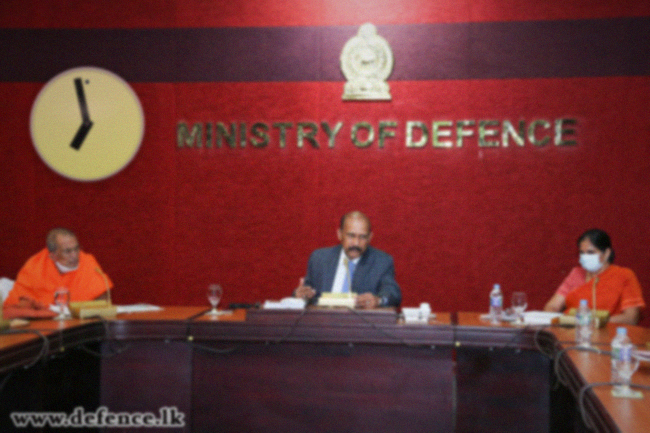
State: 6:58
